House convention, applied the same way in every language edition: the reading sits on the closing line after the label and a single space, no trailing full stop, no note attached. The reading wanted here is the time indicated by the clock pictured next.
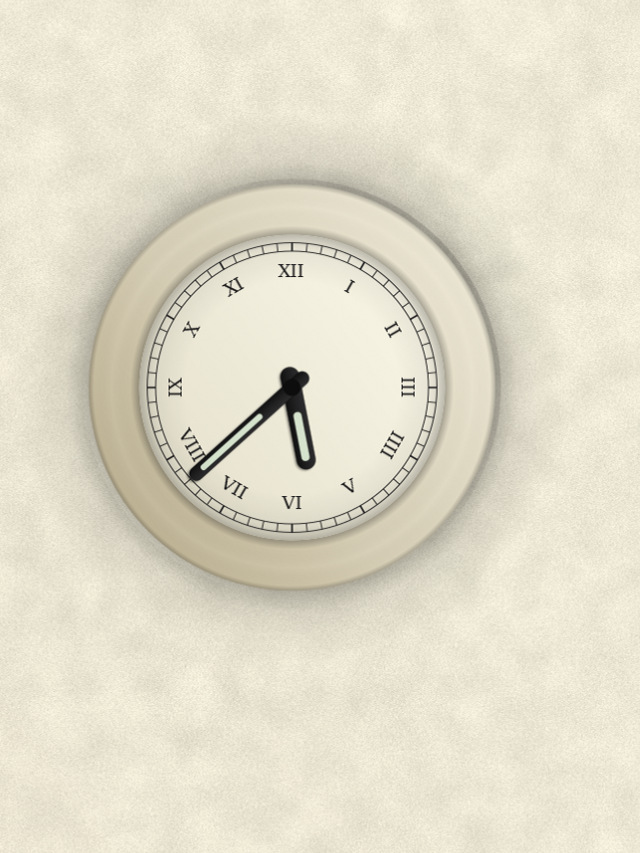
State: 5:38
